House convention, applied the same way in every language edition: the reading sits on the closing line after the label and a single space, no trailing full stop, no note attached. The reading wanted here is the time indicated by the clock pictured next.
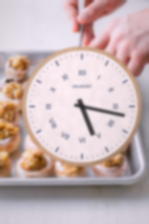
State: 5:17
